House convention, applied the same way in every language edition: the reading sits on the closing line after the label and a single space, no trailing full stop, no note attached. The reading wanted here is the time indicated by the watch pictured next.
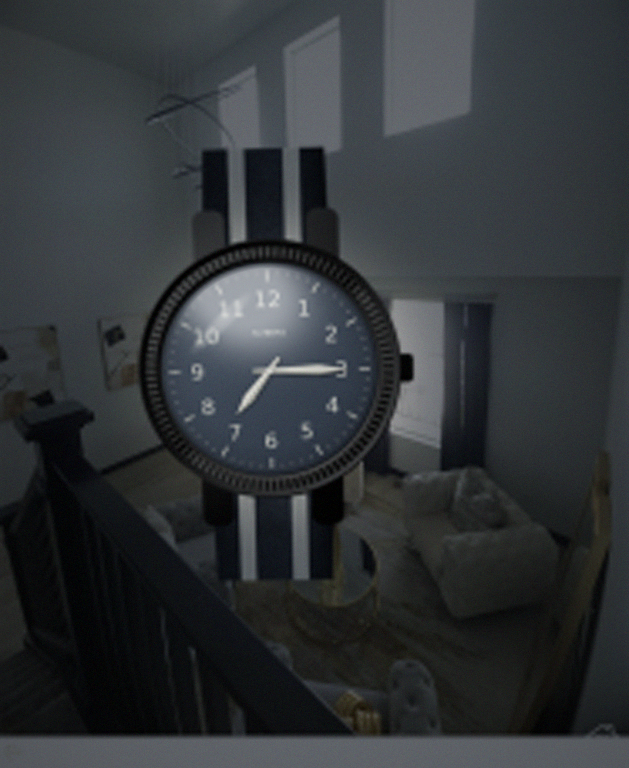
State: 7:15
